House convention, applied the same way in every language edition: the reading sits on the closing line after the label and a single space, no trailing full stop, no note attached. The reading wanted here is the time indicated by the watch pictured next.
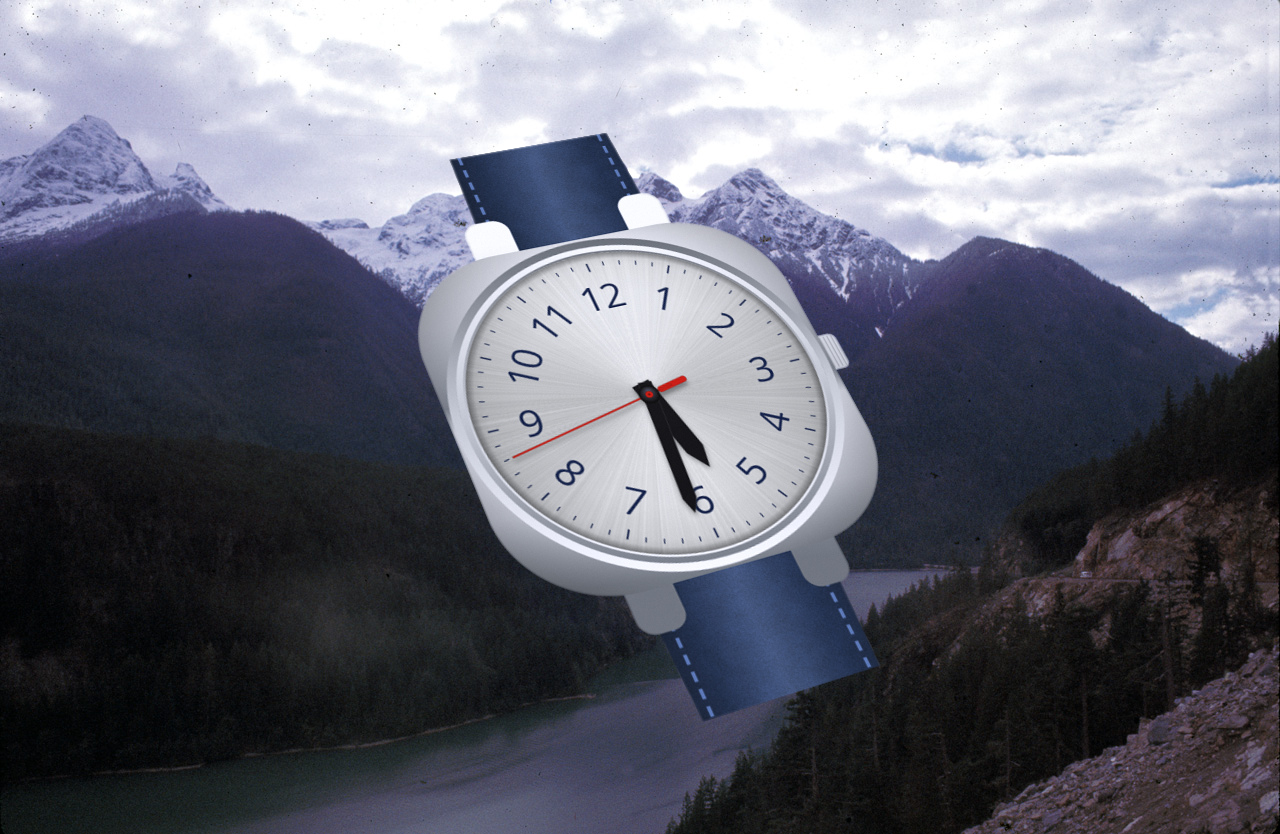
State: 5:30:43
